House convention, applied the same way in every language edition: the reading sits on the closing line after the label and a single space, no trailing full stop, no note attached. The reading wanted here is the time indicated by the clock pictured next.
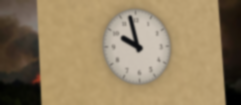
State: 9:58
